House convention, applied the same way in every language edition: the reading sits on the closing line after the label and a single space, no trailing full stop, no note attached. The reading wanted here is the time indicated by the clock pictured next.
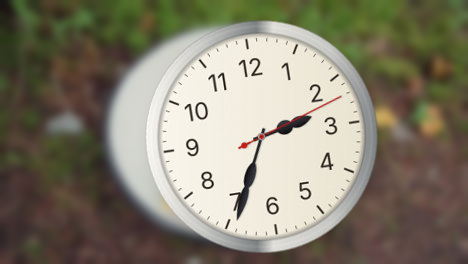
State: 2:34:12
